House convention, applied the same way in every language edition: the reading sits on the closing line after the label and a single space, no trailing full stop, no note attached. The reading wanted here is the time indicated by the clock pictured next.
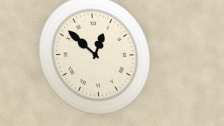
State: 12:52
